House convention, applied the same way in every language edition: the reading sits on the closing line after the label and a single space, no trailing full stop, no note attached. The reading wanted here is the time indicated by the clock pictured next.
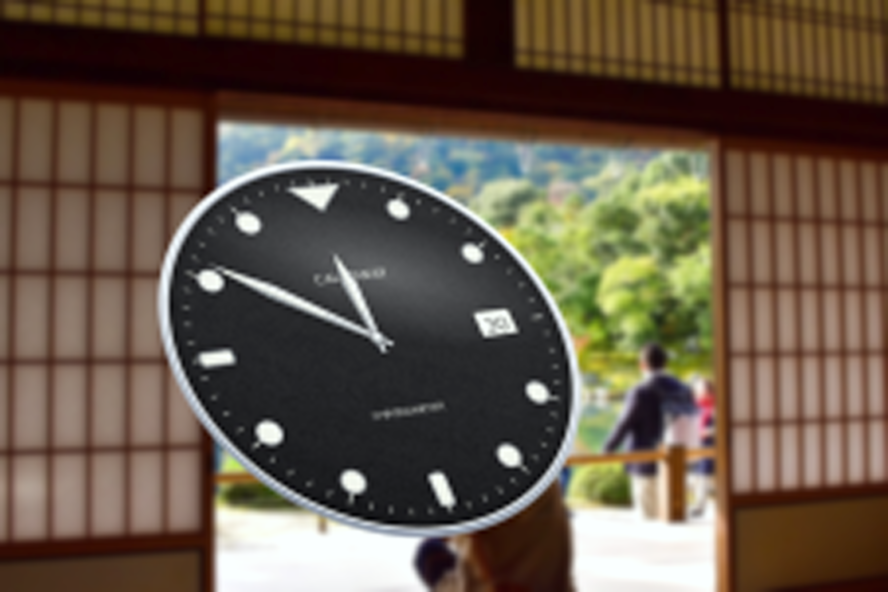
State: 11:51
